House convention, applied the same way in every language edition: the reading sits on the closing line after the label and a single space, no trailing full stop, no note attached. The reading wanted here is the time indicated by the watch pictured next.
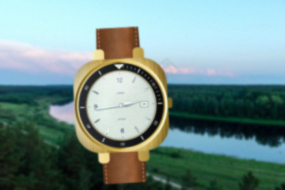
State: 2:44
